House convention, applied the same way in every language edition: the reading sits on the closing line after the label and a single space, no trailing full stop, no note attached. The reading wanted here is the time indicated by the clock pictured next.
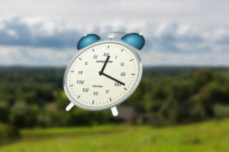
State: 12:19
